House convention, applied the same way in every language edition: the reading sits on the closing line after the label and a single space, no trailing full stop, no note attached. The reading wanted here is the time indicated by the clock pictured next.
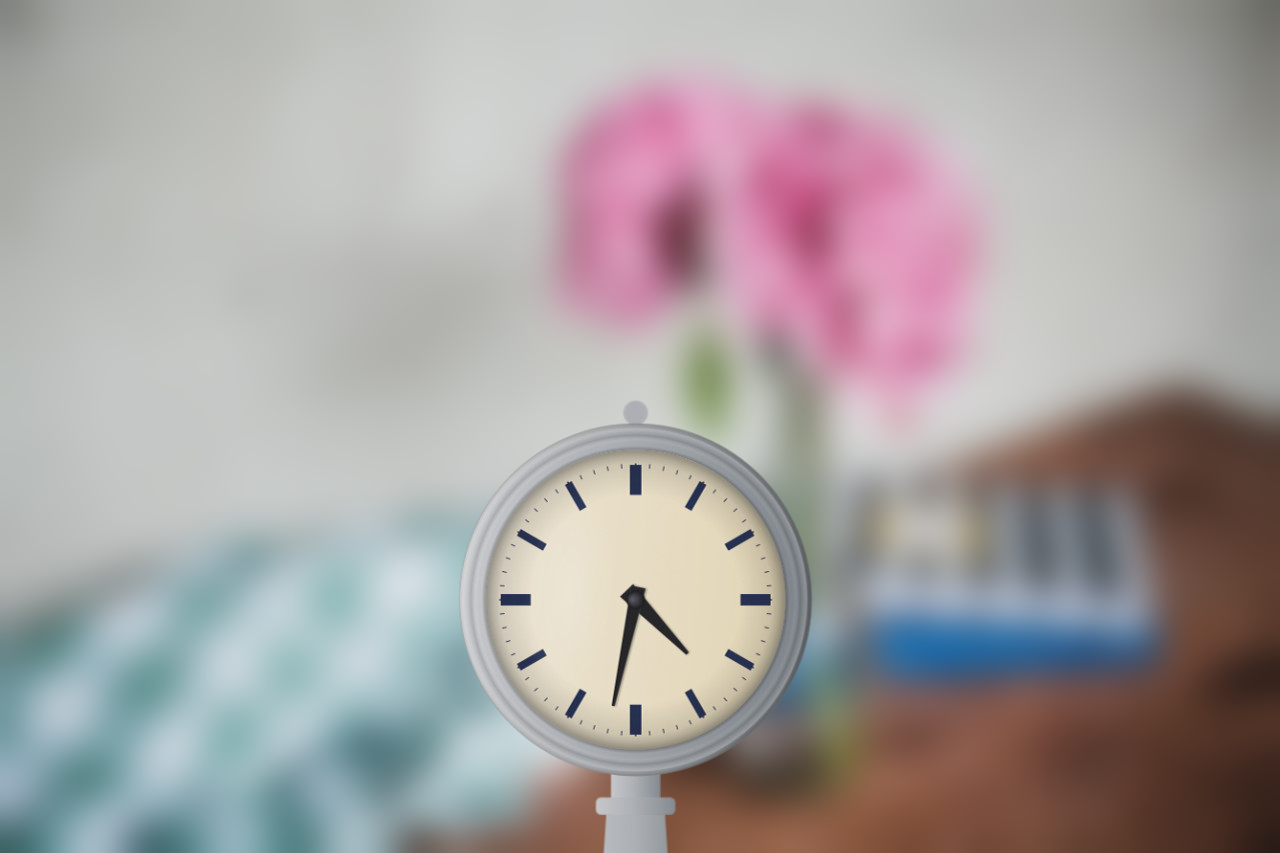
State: 4:32
